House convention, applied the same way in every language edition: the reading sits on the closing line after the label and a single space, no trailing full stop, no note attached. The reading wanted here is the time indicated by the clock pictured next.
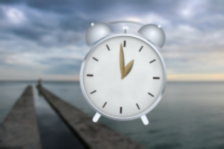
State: 12:59
